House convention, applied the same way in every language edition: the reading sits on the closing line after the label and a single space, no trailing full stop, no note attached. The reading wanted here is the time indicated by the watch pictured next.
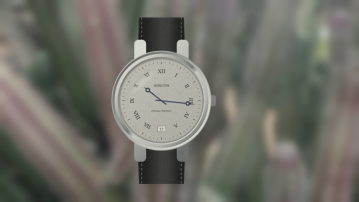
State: 10:16
